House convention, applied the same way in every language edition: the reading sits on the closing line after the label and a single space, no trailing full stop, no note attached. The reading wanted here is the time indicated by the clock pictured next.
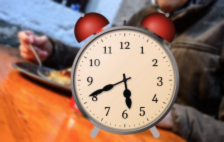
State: 5:41
